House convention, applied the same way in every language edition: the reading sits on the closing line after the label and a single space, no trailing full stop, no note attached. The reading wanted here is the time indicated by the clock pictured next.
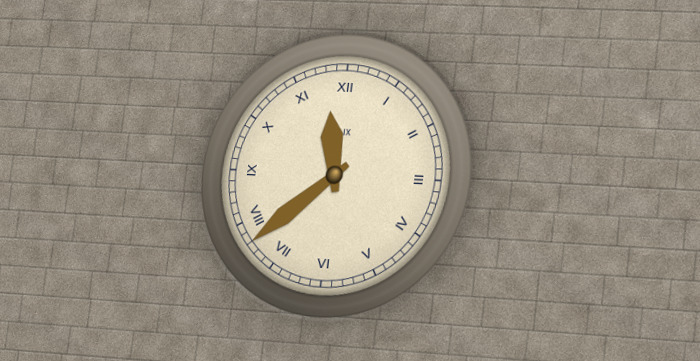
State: 11:38
